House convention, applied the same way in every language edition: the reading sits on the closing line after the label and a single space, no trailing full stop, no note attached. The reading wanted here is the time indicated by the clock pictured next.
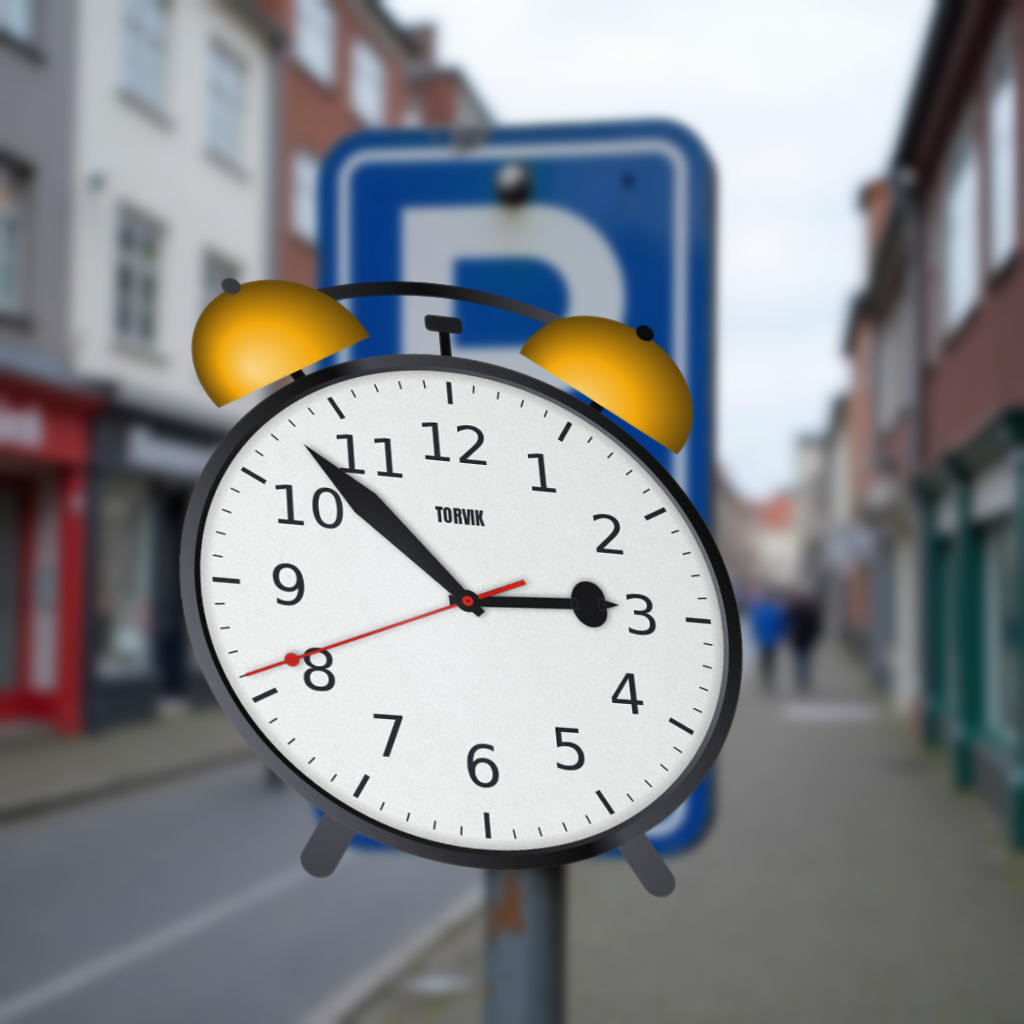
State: 2:52:41
